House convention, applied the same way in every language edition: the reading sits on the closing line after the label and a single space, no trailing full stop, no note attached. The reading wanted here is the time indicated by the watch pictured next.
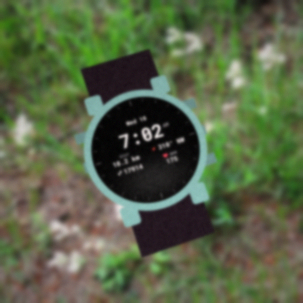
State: 7:02
